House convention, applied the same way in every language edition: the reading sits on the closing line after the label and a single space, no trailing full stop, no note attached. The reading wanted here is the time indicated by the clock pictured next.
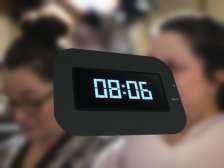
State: 8:06
